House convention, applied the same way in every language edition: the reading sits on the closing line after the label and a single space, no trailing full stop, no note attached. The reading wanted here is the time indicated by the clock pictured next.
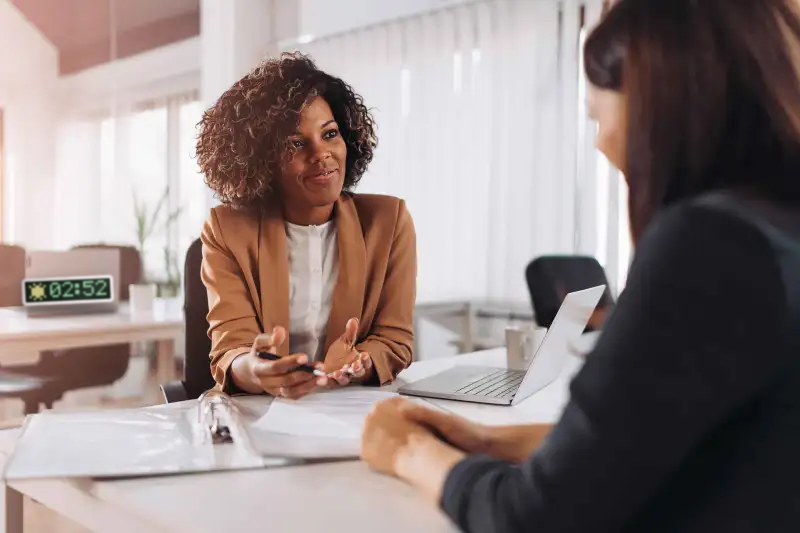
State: 2:52
